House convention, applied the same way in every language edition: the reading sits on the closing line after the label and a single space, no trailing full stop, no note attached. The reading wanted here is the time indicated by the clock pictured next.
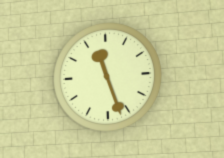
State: 11:27
